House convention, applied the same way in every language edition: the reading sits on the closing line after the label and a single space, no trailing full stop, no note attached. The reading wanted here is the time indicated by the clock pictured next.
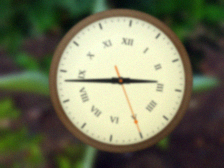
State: 2:43:25
